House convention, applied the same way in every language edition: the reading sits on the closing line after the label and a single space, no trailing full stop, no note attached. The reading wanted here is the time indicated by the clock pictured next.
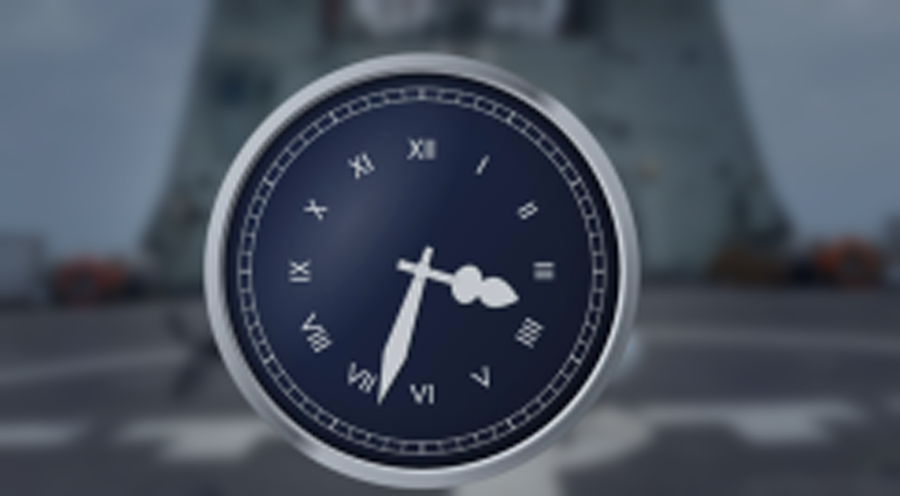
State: 3:33
